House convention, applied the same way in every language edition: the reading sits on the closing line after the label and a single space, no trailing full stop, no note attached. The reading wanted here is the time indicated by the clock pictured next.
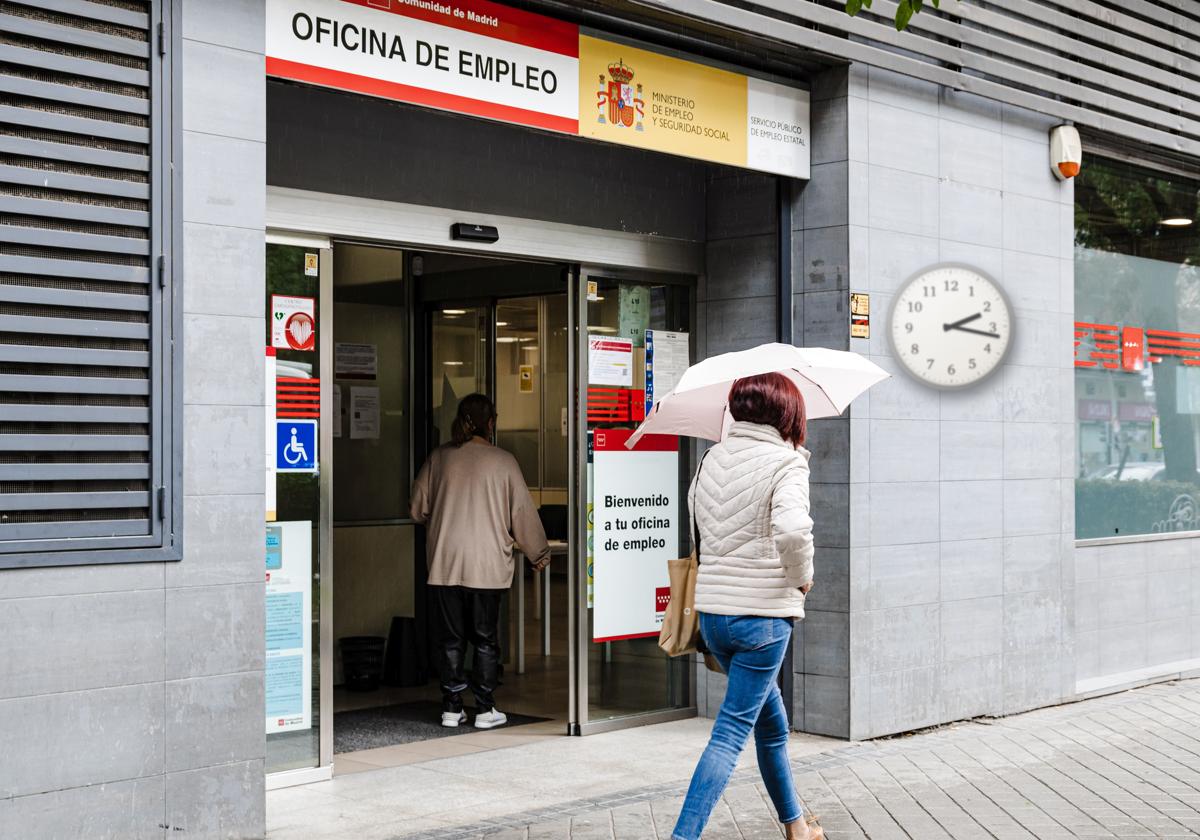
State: 2:17
